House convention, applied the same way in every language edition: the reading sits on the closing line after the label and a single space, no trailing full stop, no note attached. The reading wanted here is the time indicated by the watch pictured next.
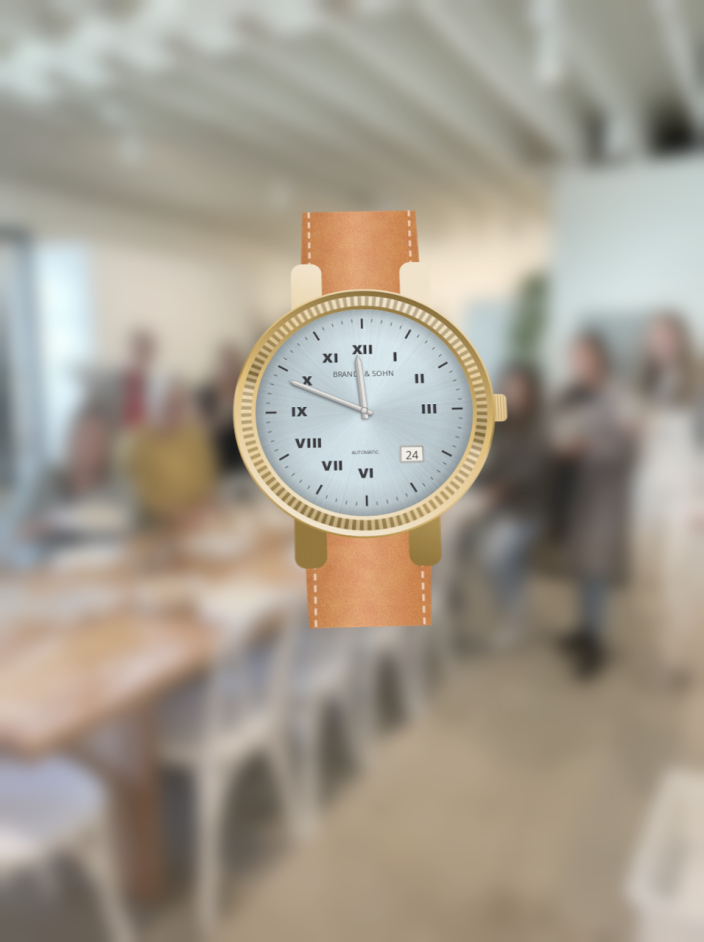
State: 11:49
